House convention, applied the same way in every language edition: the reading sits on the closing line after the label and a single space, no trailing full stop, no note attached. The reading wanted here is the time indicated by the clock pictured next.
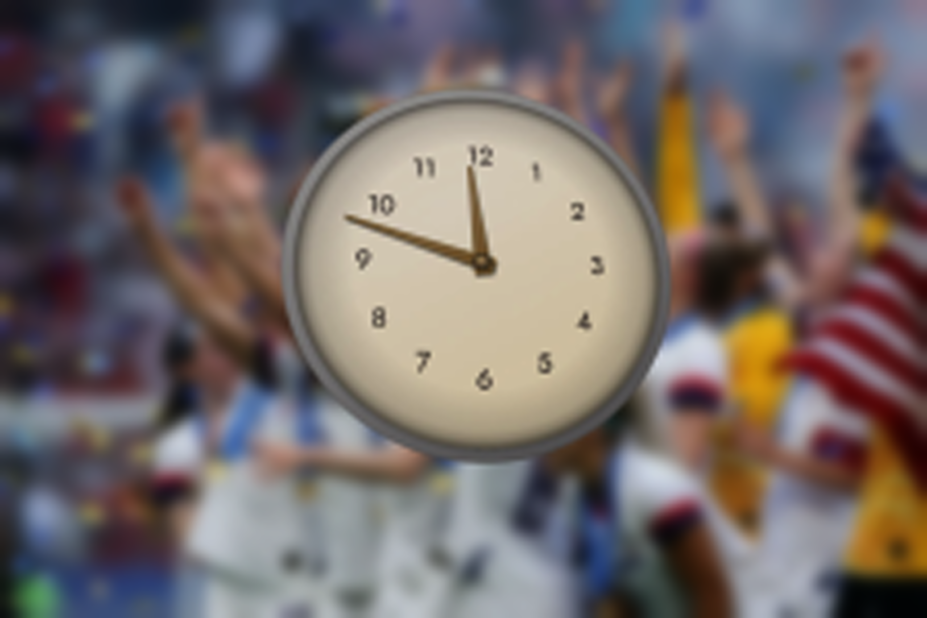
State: 11:48
